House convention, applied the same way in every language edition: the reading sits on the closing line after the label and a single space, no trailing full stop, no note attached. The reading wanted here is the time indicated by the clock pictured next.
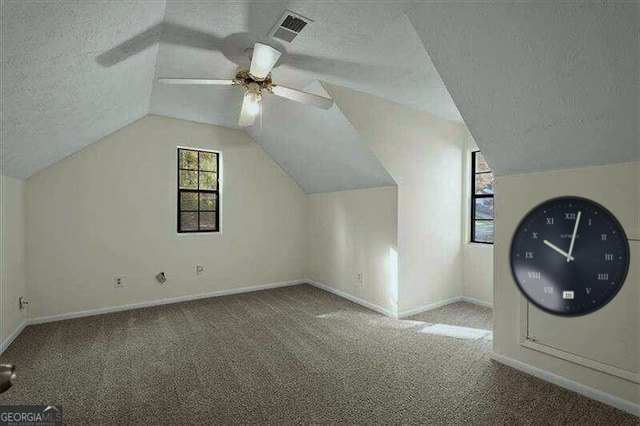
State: 10:02
